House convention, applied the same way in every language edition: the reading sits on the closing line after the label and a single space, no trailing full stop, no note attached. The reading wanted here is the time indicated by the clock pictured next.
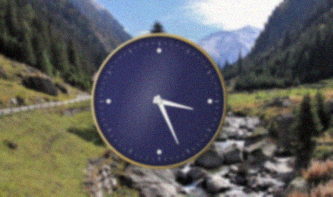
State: 3:26
